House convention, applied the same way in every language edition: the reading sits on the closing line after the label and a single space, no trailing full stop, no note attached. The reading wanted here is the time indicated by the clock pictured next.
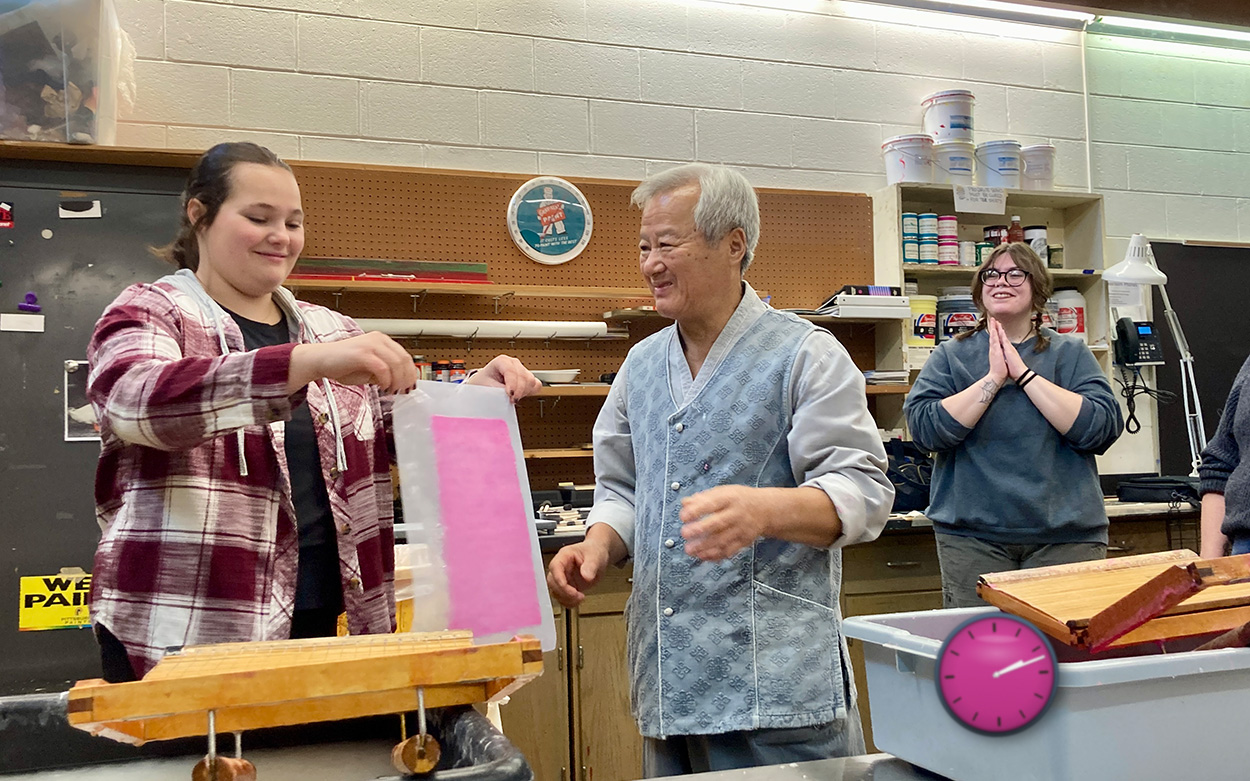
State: 2:12
